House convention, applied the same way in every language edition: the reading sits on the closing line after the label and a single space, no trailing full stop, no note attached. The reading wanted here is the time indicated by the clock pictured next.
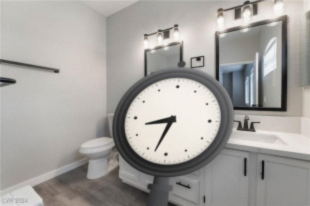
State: 8:33
